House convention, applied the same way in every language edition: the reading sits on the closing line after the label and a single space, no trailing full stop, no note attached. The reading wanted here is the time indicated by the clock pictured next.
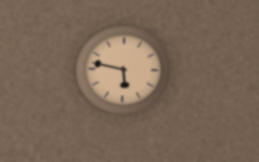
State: 5:47
